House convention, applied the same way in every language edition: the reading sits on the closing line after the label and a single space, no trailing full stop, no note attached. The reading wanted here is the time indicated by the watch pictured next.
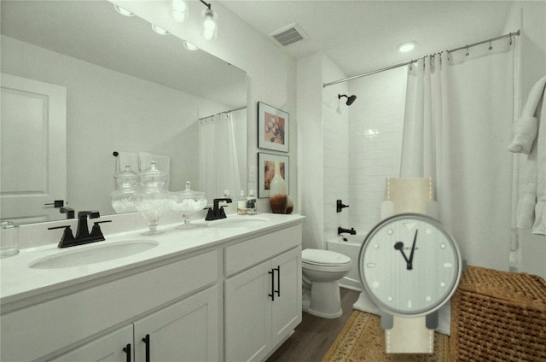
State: 11:02
